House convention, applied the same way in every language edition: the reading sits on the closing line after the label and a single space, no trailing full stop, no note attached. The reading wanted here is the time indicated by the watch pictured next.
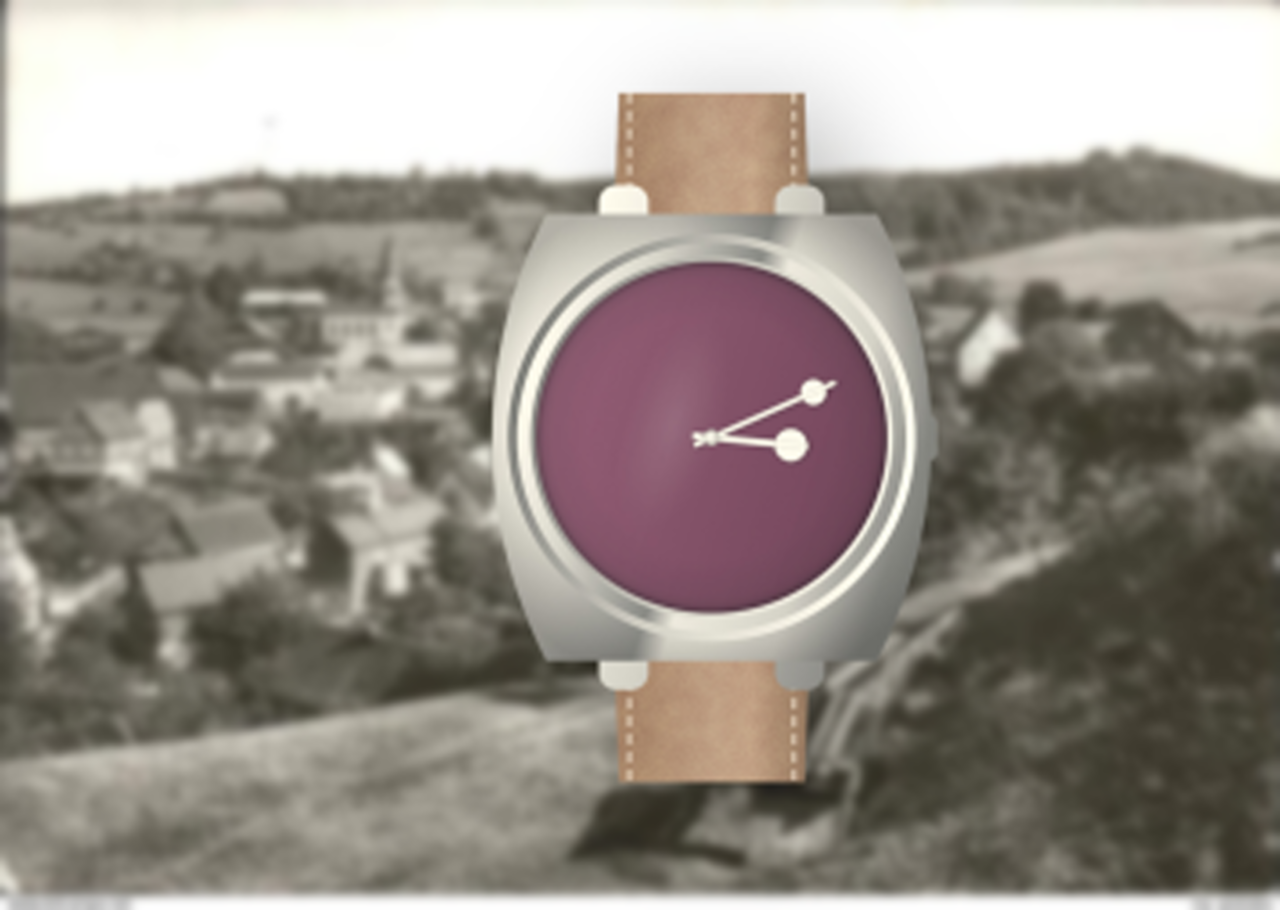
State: 3:11
